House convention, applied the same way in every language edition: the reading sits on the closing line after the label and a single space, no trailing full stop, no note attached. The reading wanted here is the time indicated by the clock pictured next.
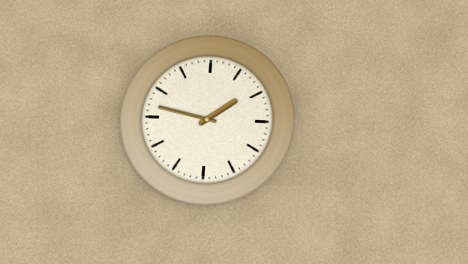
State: 1:47
